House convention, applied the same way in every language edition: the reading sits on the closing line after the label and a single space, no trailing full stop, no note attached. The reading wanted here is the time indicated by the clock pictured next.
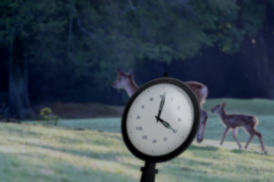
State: 4:01
